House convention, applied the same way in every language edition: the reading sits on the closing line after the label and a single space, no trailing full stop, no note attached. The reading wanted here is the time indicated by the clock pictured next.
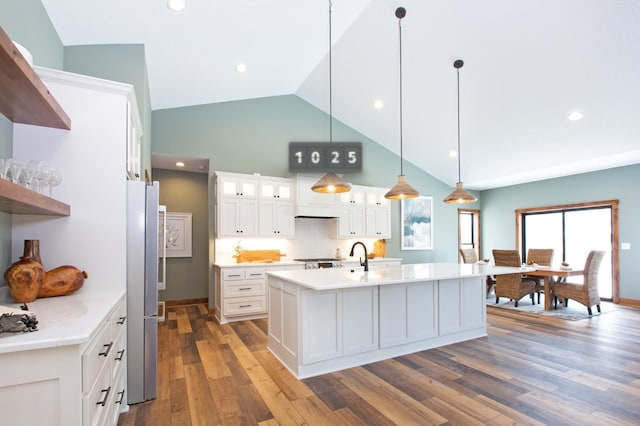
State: 10:25
